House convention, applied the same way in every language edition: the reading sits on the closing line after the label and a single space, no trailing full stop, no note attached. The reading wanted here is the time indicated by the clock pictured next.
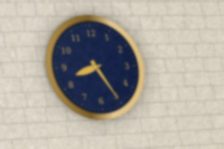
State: 8:25
